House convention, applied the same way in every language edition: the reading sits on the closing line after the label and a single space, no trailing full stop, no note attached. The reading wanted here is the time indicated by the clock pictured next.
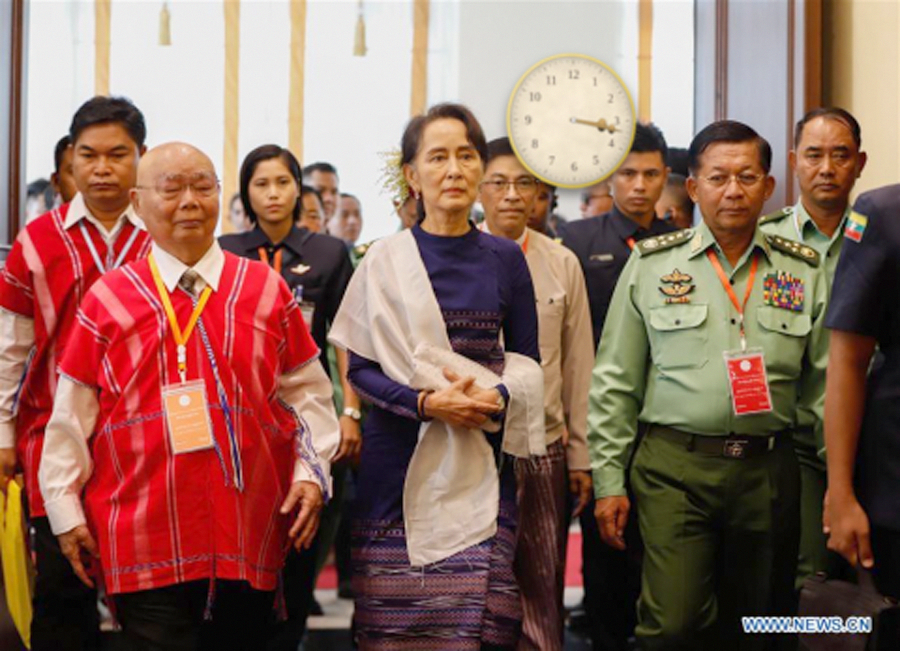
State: 3:17
